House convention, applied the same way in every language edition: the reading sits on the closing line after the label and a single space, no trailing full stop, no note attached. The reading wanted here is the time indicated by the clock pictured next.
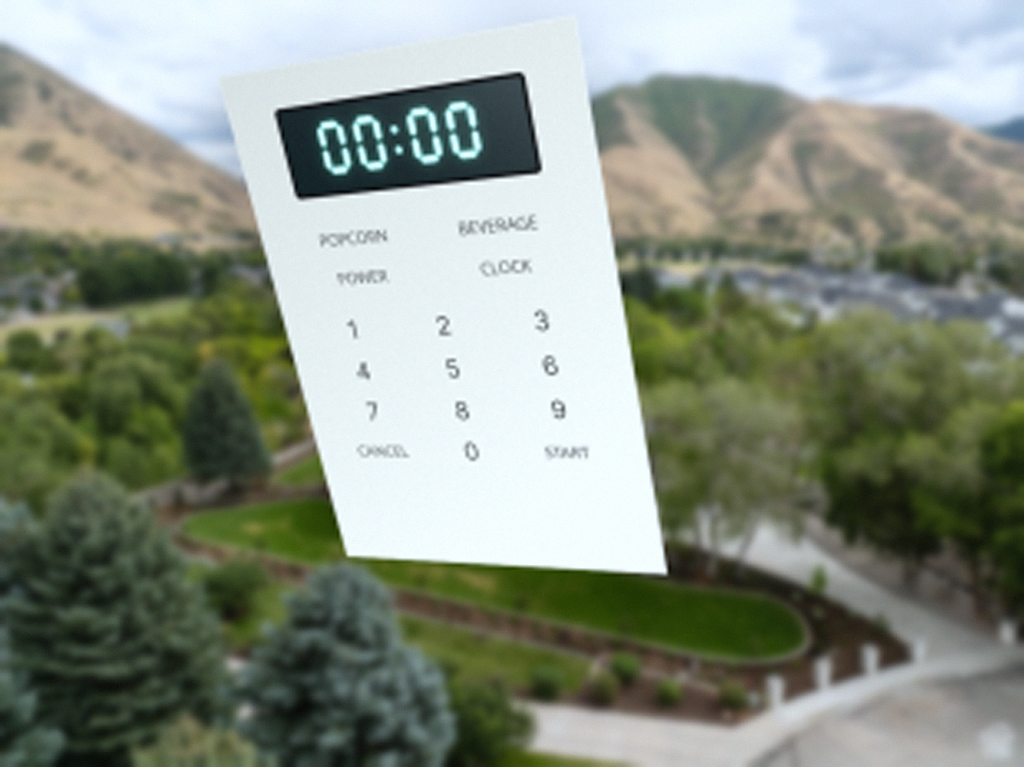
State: 0:00
